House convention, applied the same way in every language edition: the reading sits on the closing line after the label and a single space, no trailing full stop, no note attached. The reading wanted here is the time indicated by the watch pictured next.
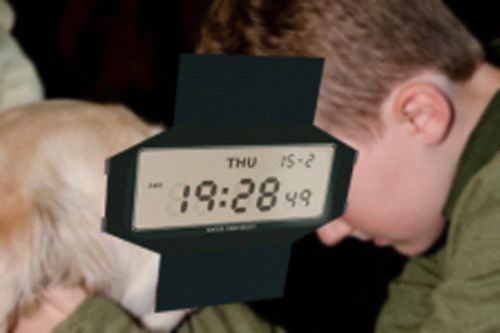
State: 19:28:49
